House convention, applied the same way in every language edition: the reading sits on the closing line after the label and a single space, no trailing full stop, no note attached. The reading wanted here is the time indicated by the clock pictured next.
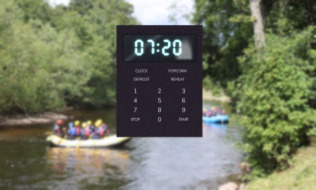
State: 7:20
